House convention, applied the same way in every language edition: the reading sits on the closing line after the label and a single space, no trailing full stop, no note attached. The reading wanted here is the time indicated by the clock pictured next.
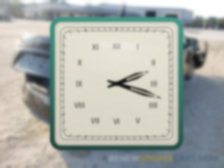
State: 2:18
